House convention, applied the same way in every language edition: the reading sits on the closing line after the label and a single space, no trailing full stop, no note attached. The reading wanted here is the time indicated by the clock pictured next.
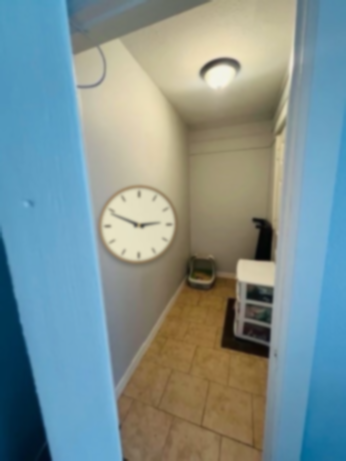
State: 2:49
